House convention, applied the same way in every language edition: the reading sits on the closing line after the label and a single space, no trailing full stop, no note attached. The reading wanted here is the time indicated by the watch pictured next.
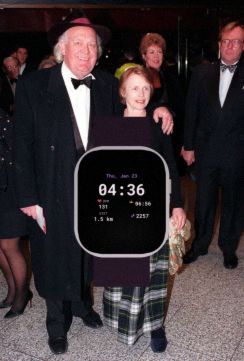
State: 4:36
